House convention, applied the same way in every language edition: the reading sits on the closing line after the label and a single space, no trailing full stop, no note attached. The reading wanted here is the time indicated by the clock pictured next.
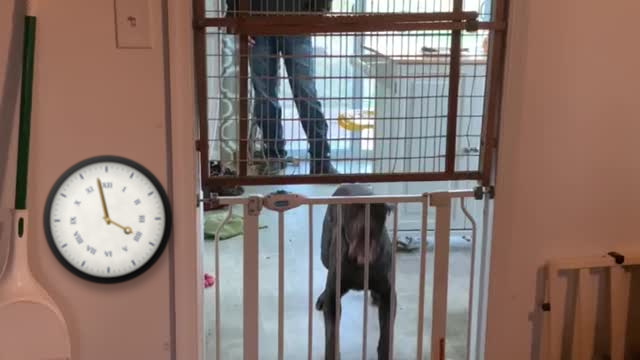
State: 3:58
